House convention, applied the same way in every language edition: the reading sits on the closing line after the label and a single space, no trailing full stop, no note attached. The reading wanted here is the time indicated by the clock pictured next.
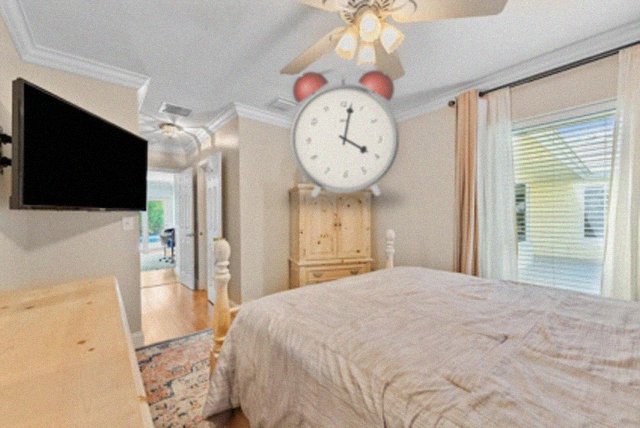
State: 4:02
